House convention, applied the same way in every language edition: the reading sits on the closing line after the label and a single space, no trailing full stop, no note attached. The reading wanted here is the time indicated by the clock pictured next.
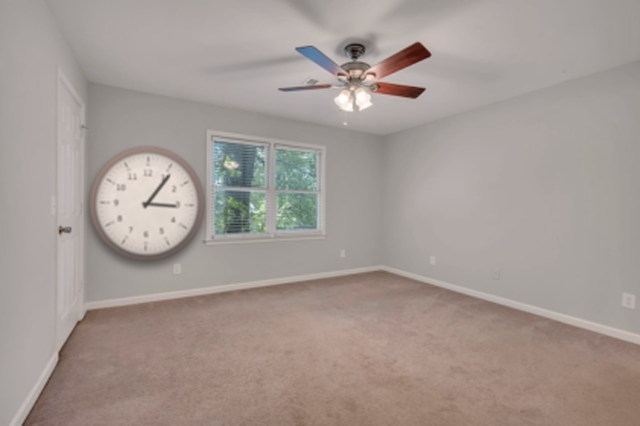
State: 3:06
